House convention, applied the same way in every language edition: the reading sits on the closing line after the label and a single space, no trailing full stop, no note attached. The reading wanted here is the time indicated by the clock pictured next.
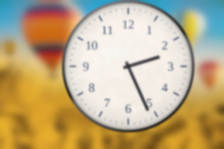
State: 2:26
